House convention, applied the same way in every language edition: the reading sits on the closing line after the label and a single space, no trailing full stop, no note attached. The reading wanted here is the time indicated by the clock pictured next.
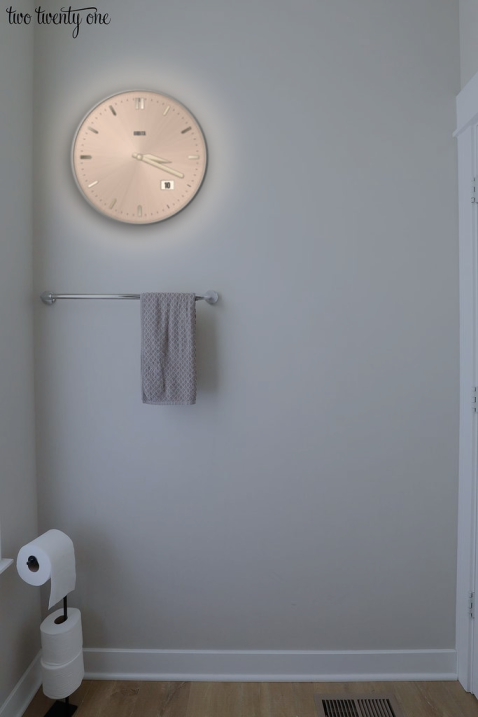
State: 3:19
